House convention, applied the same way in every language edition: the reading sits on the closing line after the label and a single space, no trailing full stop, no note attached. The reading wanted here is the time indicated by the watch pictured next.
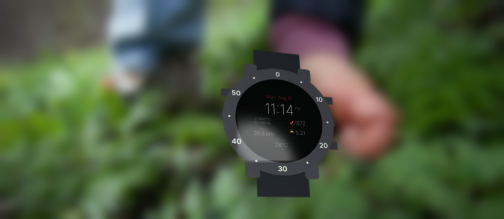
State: 11:14
